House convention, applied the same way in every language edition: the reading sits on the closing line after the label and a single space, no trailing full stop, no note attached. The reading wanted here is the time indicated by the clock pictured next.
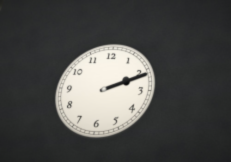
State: 2:11
